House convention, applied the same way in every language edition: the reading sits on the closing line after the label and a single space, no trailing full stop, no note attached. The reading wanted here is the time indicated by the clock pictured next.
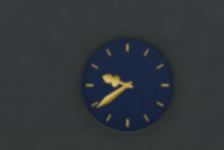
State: 9:39
